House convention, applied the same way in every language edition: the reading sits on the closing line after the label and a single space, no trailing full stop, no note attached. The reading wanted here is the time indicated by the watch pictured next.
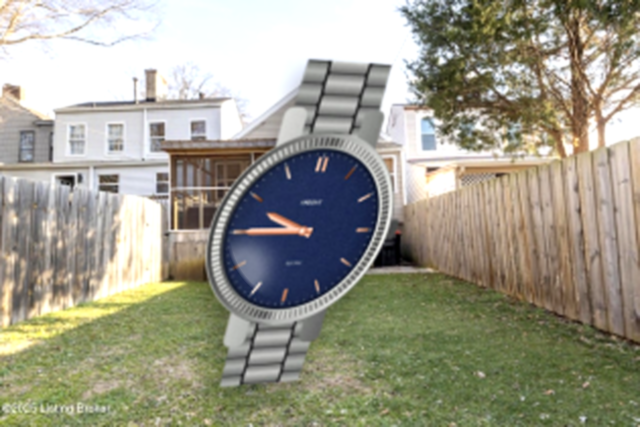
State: 9:45
